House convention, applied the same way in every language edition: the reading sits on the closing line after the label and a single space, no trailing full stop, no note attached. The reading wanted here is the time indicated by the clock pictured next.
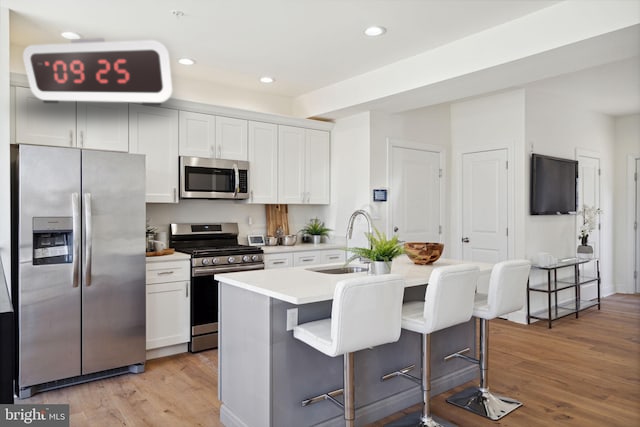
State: 9:25
